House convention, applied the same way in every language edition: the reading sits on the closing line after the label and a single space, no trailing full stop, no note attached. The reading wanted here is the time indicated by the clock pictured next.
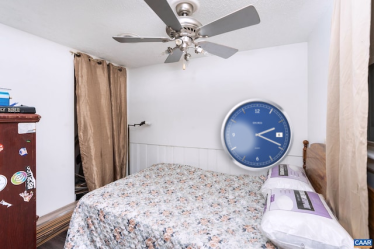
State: 2:19
